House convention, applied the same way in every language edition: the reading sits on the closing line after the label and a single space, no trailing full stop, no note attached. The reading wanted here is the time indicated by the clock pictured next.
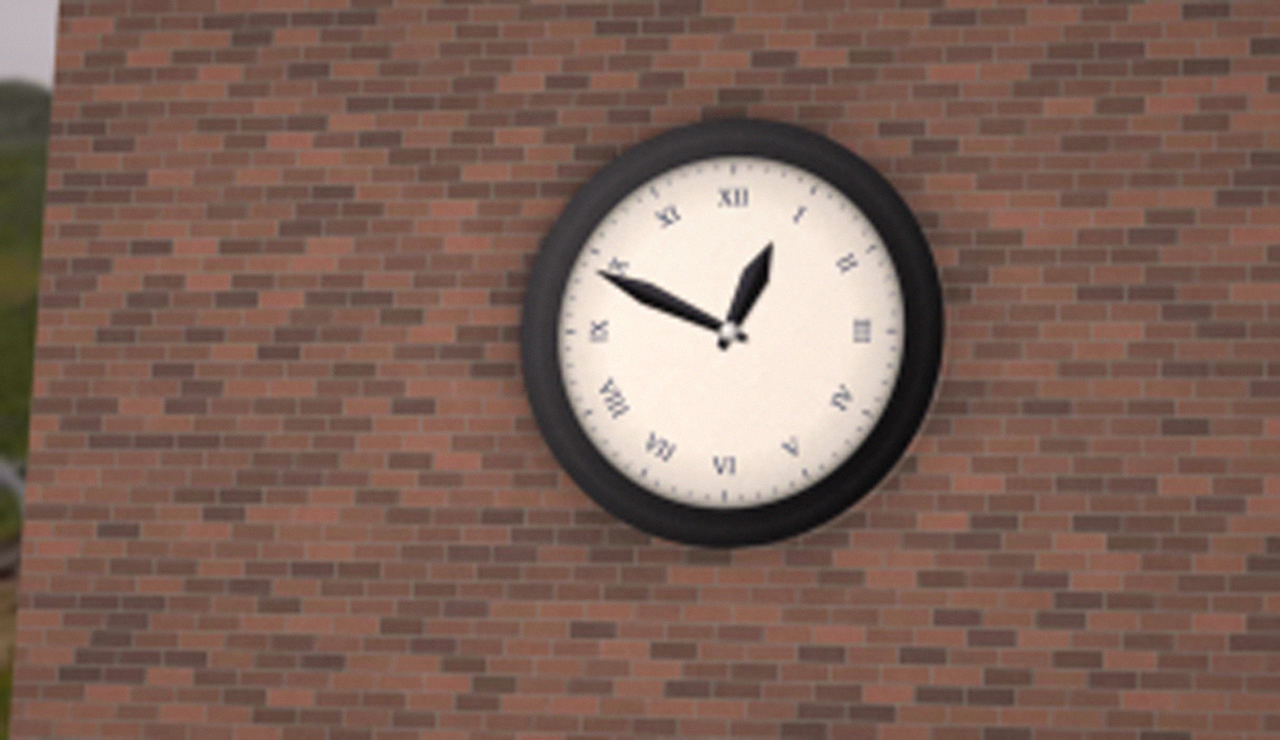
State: 12:49
